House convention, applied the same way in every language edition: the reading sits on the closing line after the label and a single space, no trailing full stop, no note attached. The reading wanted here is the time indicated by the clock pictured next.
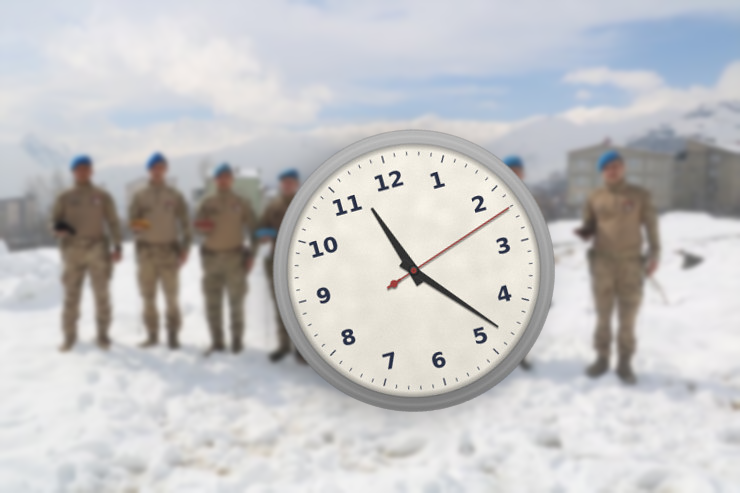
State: 11:23:12
